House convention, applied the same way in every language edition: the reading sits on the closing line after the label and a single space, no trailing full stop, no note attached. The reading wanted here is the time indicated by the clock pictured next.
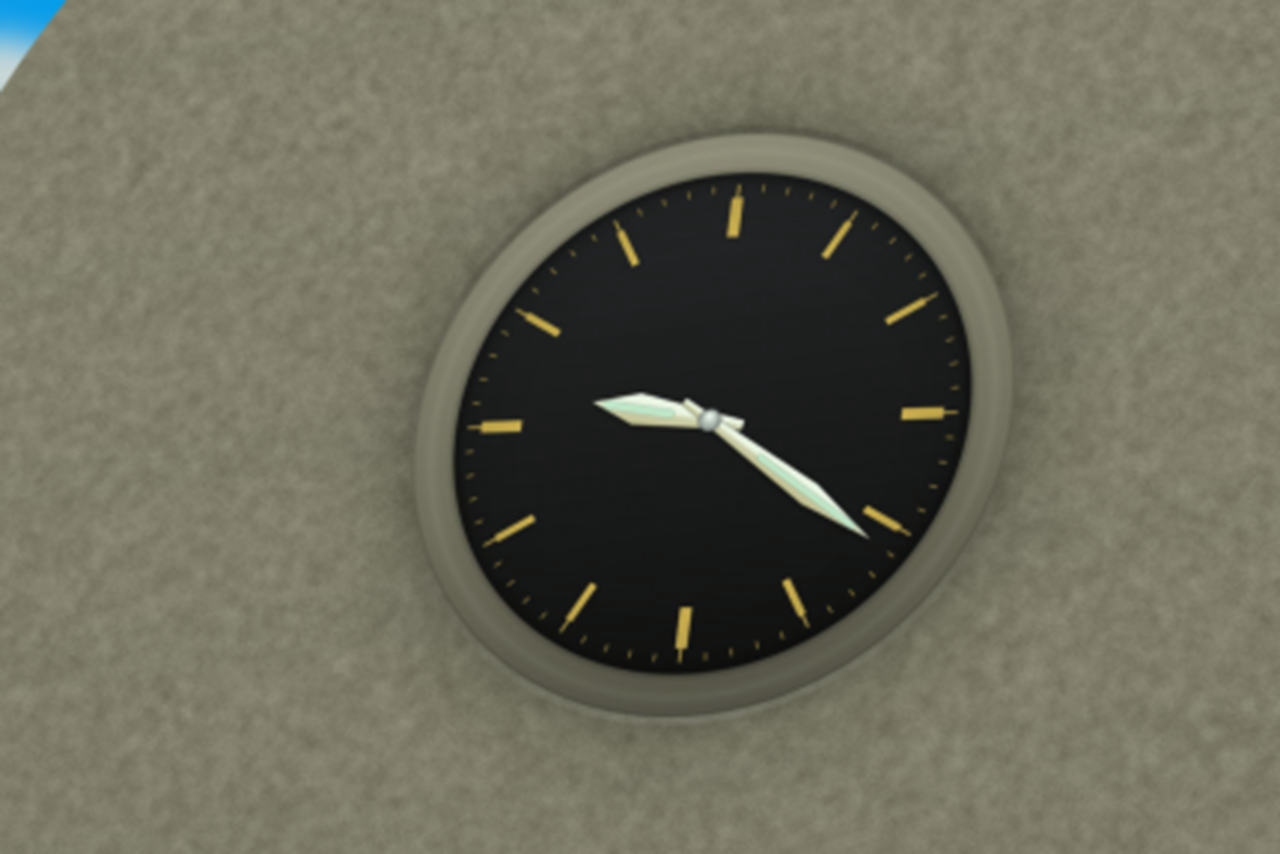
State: 9:21
